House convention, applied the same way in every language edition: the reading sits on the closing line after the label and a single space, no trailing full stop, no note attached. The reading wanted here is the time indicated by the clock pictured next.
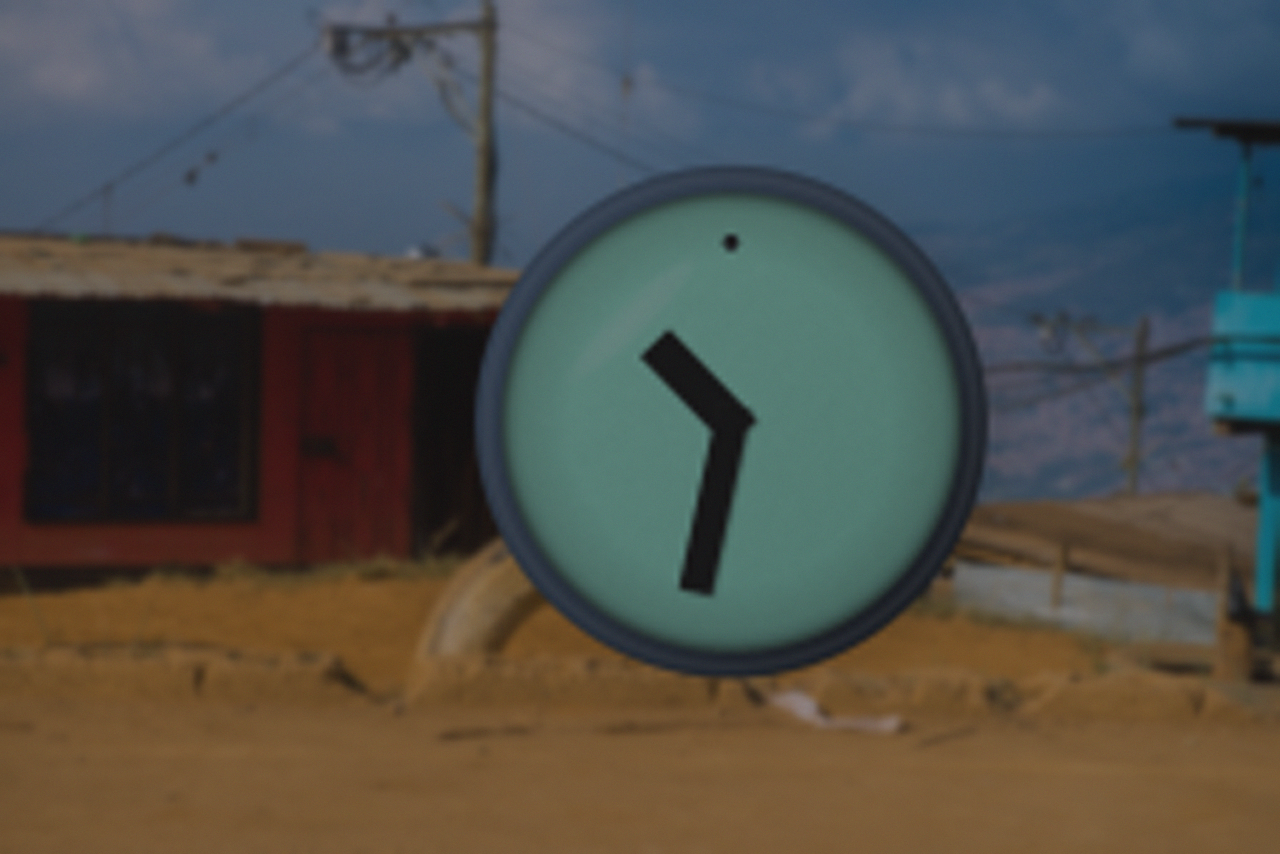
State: 10:32
